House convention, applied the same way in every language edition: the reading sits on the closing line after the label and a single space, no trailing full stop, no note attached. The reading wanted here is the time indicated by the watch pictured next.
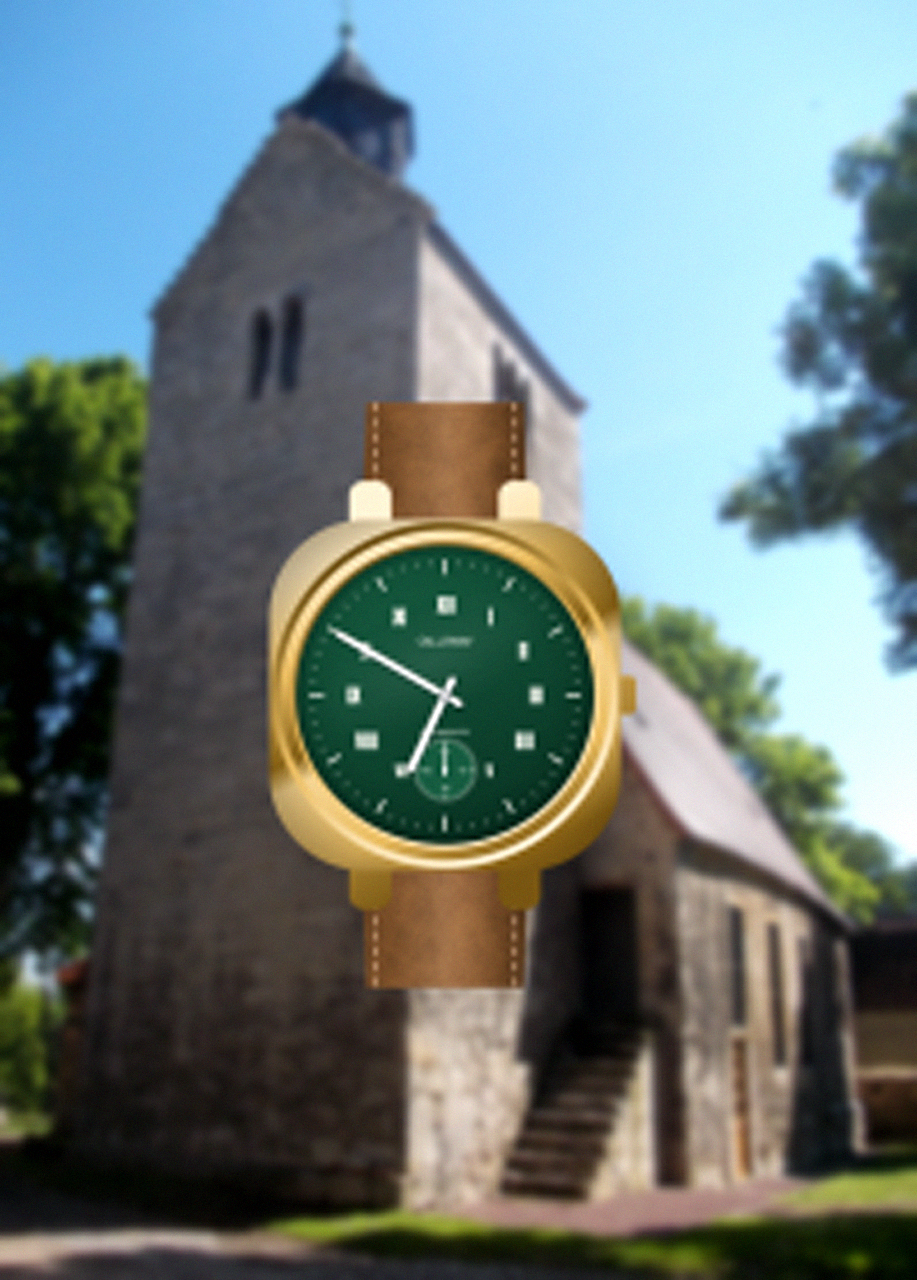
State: 6:50
